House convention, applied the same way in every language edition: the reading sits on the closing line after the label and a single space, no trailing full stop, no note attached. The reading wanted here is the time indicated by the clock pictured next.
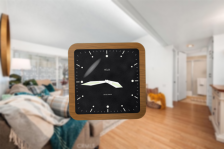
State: 3:44
